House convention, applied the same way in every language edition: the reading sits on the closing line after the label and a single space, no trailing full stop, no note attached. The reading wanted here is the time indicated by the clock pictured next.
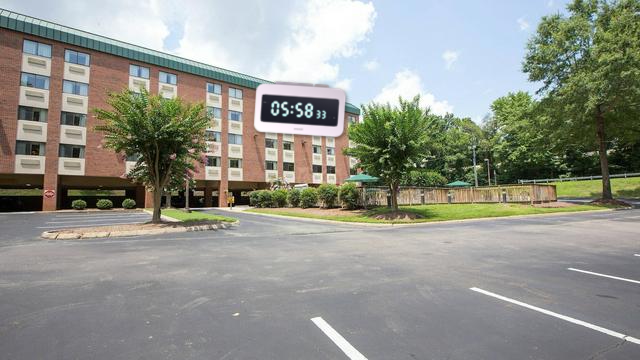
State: 5:58
